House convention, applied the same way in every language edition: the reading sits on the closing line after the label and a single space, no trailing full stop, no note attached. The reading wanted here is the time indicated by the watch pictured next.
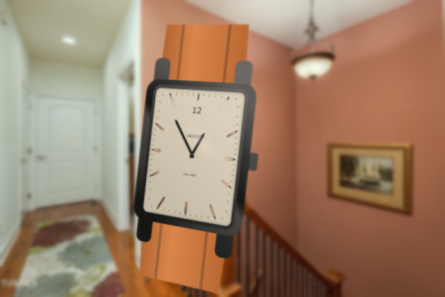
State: 12:54
